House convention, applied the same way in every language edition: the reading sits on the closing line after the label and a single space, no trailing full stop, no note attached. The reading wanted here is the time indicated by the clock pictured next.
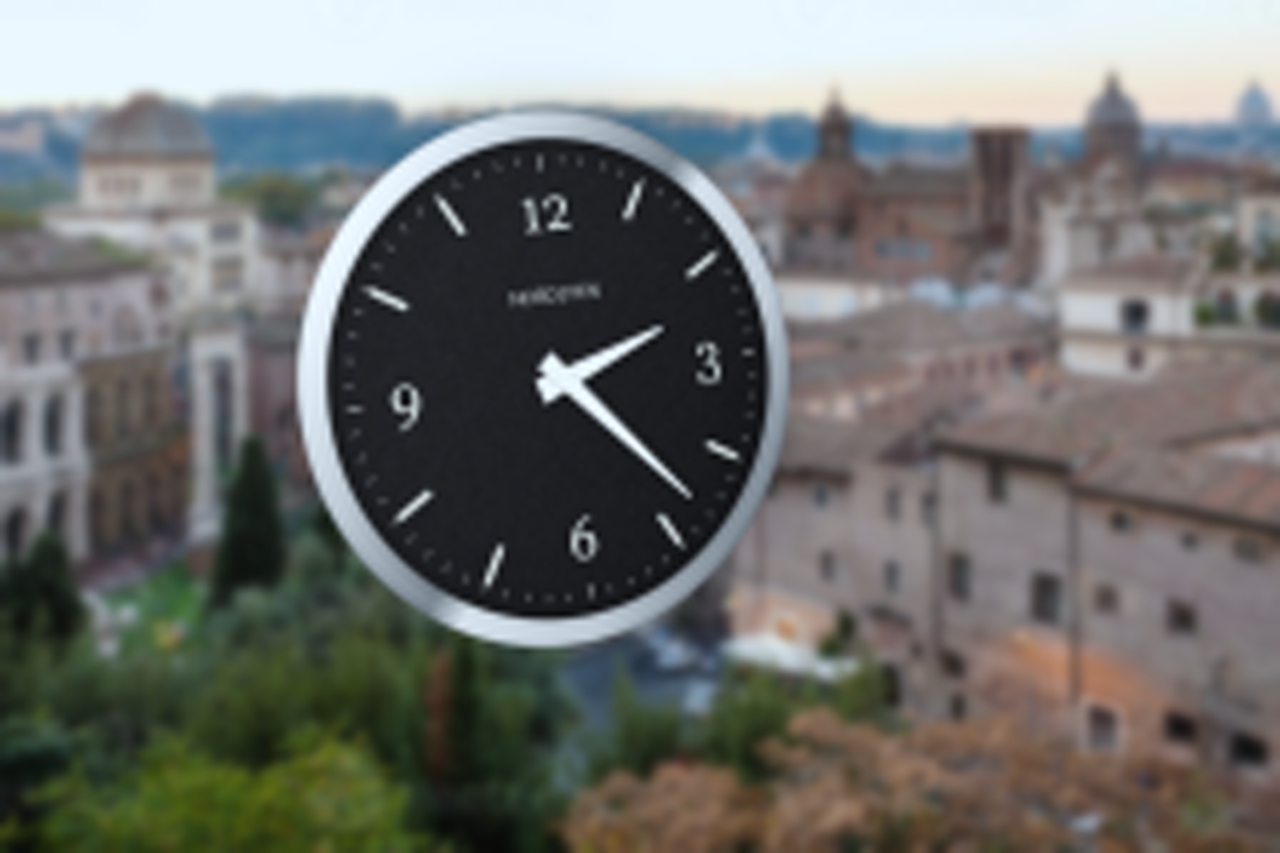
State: 2:23
